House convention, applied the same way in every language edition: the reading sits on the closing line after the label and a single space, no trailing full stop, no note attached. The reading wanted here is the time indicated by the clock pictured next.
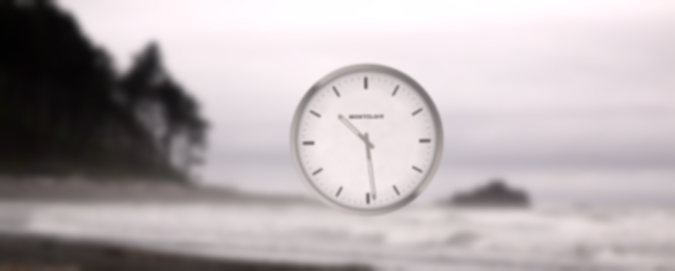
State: 10:29
